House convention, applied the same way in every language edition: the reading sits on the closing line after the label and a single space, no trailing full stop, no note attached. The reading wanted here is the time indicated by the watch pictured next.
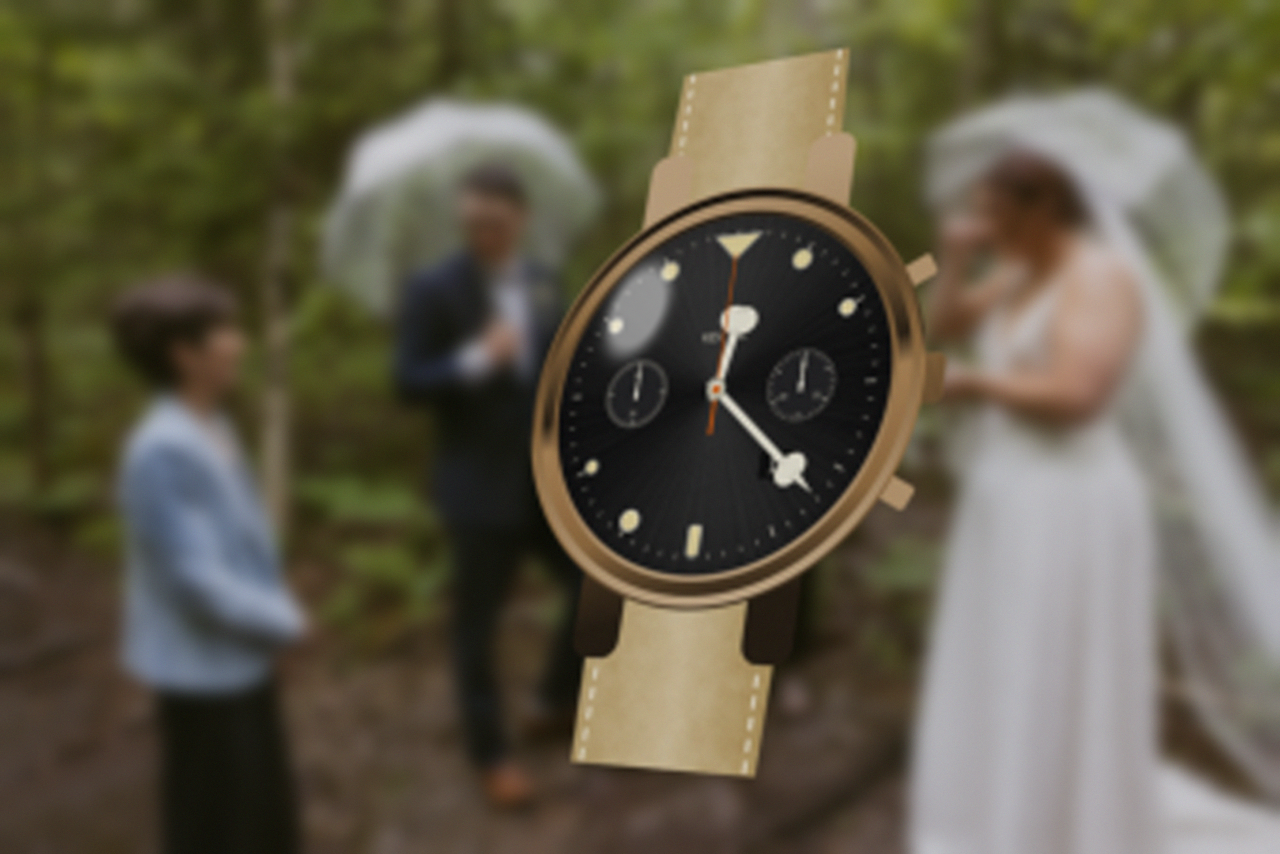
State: 12:22
